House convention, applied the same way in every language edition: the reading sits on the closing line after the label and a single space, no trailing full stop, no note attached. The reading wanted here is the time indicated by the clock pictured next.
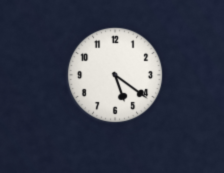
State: 5:21
